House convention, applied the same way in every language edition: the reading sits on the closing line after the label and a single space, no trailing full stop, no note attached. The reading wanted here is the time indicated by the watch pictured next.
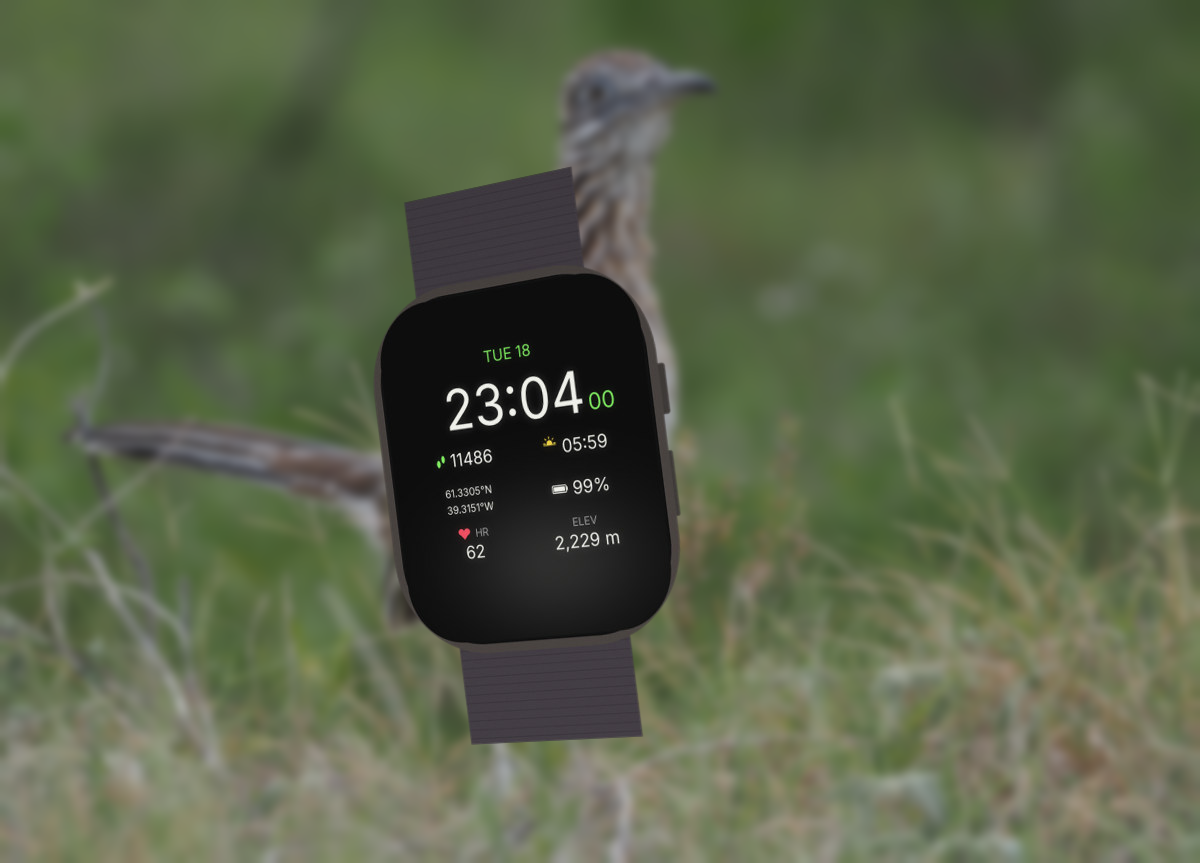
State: 23:04:00
